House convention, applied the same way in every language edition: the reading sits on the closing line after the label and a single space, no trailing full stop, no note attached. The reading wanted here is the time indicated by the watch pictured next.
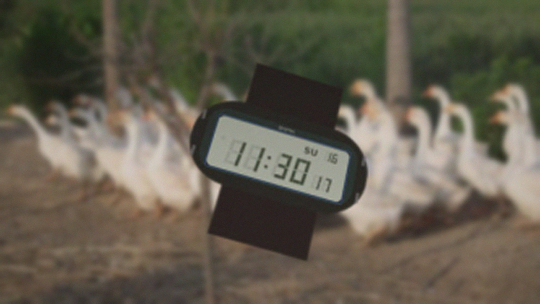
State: 11:30:17
